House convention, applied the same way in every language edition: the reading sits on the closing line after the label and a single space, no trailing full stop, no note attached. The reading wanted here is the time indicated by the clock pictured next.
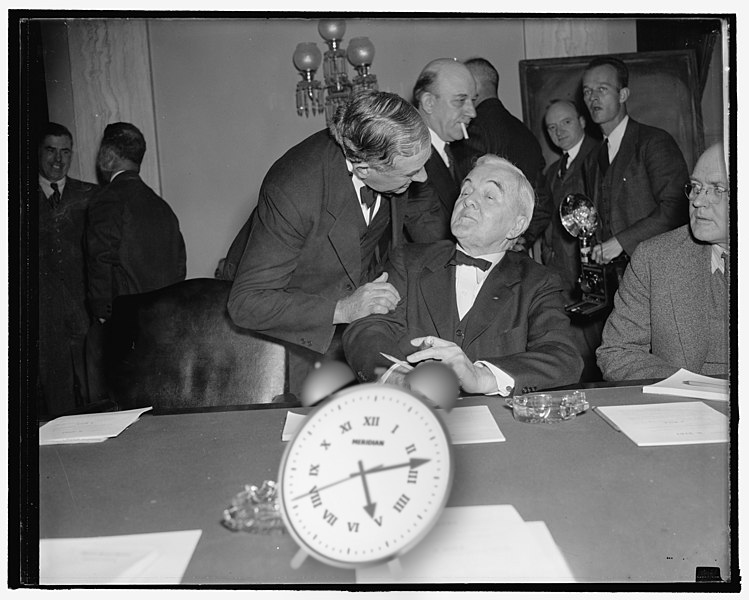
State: 5:12:41
